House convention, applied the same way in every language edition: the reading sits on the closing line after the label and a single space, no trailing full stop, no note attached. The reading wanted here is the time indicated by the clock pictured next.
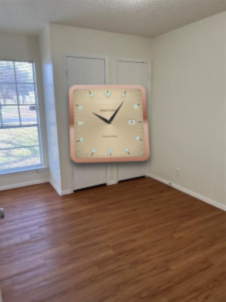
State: 10:06
